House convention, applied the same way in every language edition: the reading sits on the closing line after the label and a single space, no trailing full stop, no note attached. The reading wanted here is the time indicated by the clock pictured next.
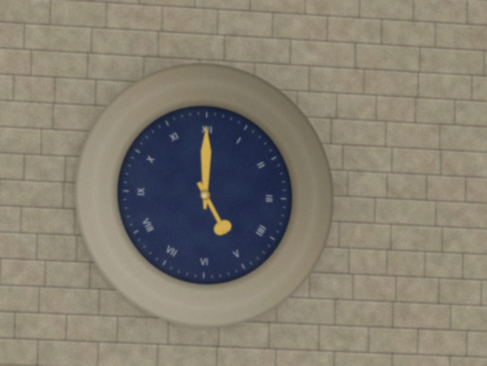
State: 5:00
